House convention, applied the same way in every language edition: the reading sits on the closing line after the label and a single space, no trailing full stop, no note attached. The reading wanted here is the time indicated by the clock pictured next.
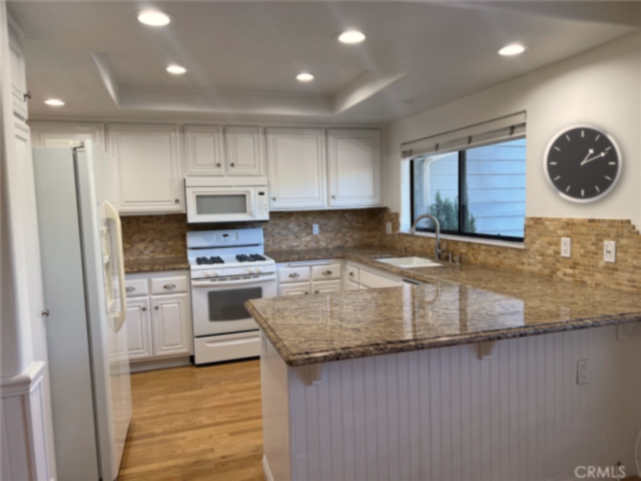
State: 1:11
